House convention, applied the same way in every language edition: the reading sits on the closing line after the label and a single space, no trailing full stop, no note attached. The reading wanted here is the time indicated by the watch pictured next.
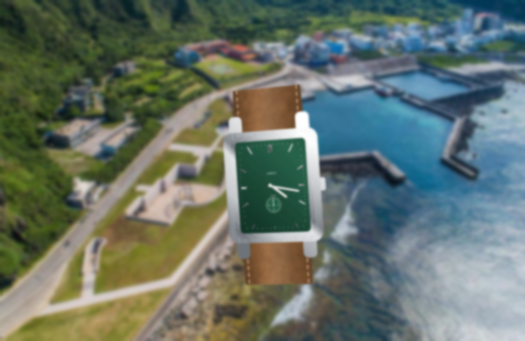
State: 4:17
